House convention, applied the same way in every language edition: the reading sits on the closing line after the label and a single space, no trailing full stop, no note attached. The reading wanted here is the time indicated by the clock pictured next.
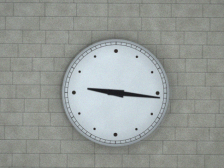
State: 9:16
